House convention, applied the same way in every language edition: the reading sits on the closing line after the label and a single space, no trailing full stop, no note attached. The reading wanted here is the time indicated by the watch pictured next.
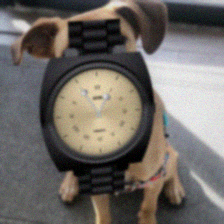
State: 12:55
